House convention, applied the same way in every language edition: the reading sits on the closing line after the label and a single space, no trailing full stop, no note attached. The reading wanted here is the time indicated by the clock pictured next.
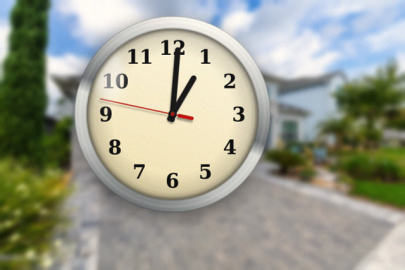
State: 1:00:47
